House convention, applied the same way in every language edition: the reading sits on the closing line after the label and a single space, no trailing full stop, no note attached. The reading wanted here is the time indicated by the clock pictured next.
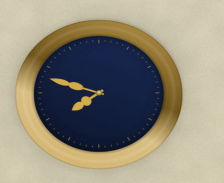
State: 7:48
